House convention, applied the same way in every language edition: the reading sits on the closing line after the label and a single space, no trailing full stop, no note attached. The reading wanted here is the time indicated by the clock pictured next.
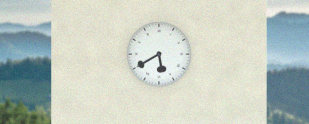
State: 5:40
